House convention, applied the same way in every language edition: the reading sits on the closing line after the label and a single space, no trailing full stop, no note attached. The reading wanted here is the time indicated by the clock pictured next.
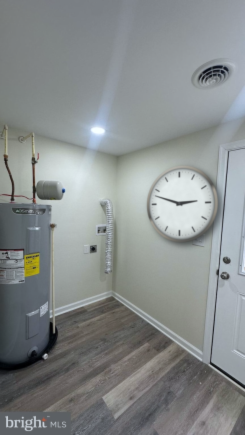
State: 2:48
